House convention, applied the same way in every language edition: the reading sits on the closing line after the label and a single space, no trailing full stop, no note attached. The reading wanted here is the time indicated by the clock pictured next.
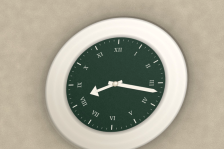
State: 8:17
